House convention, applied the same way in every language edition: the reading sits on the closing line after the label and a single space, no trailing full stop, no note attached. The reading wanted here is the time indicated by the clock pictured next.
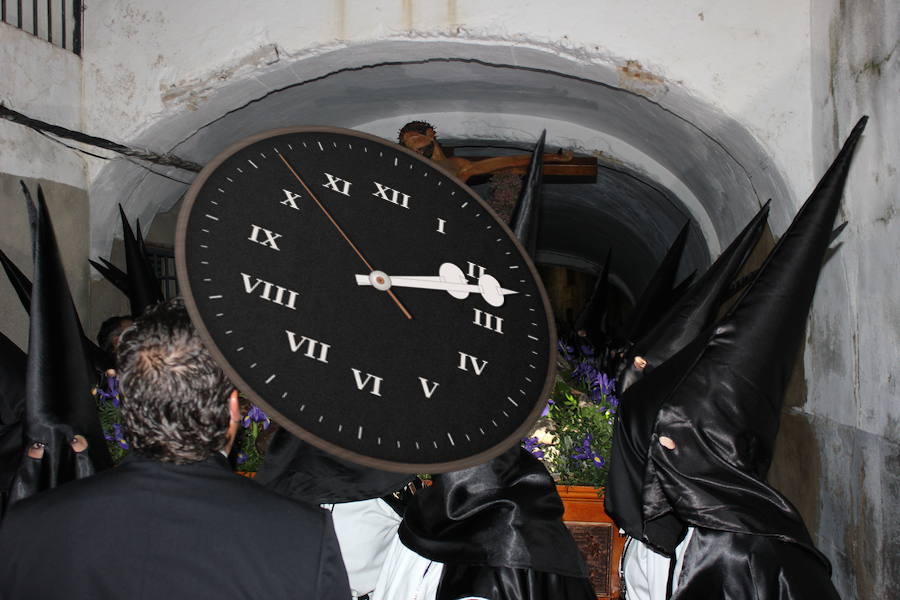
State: 2:11:52
